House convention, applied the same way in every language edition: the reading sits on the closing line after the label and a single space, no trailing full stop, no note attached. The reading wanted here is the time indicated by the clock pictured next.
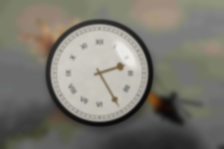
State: 2:25
